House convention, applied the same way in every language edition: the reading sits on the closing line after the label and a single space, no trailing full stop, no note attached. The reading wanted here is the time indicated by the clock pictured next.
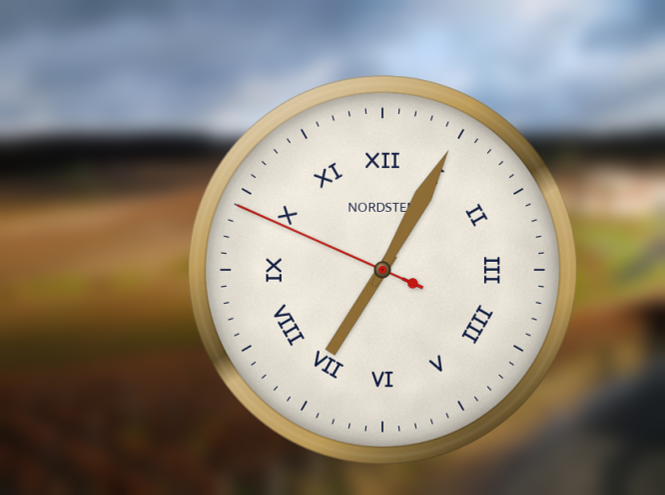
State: 7:04:49
